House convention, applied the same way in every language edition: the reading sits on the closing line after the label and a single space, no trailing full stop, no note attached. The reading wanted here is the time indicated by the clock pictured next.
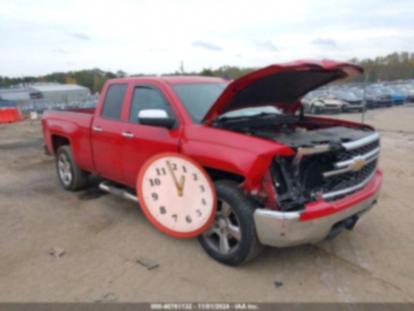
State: 12:59
